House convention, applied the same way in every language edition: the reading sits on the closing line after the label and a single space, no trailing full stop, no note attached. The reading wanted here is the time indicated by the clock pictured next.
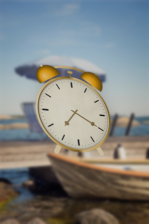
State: 7:20
